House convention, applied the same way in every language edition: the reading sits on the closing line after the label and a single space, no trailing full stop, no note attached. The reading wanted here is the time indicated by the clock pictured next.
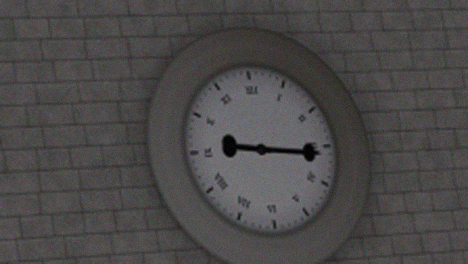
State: 9:16
